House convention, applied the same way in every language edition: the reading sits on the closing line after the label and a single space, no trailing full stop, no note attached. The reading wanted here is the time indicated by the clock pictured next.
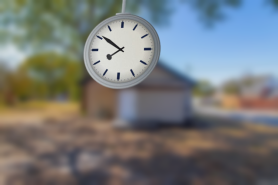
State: 7:51
